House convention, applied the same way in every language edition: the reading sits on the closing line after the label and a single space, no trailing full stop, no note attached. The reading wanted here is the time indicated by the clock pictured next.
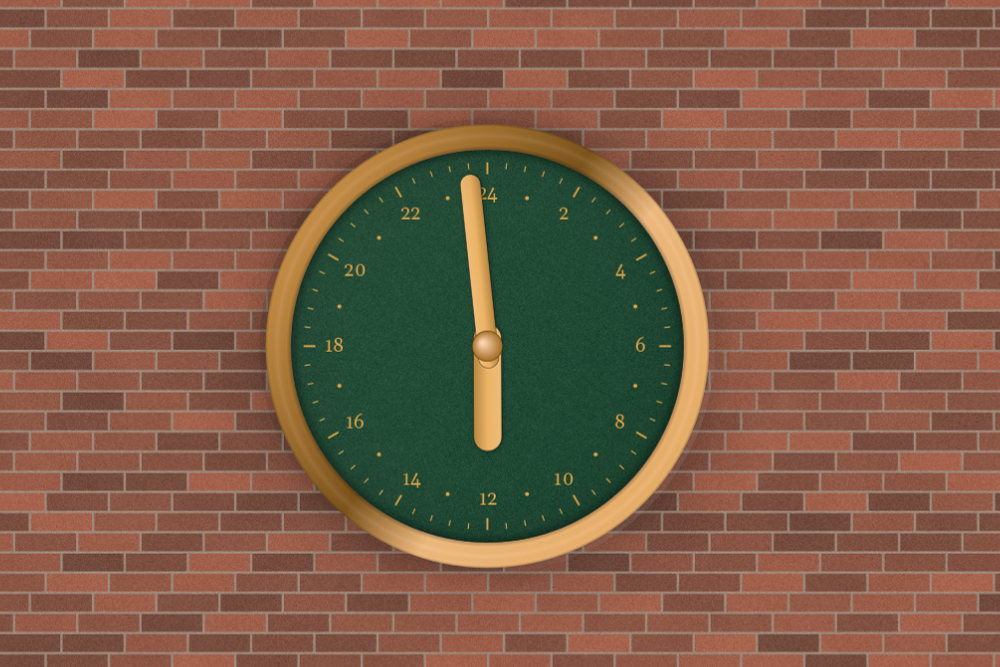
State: 11:59
